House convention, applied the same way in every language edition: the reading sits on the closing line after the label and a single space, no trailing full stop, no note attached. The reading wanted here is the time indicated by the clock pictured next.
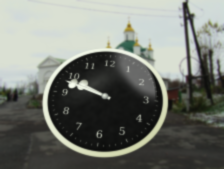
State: 9:48
